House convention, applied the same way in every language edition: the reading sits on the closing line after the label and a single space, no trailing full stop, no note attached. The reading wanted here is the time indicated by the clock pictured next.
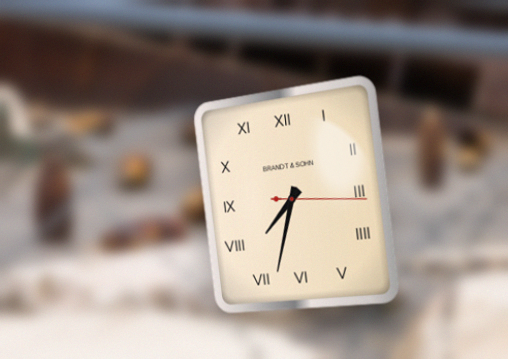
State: 7:33:16
